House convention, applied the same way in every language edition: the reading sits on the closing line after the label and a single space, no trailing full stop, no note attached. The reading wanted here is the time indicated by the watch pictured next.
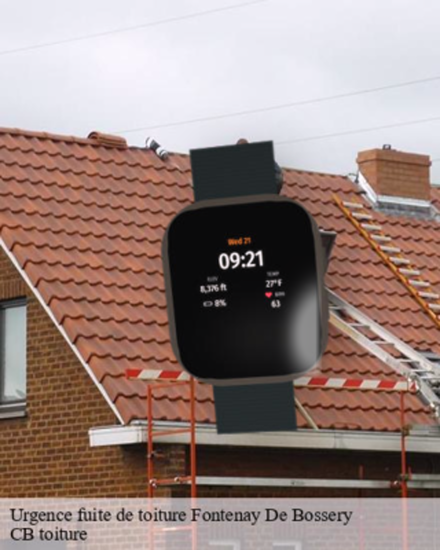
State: 9:21
